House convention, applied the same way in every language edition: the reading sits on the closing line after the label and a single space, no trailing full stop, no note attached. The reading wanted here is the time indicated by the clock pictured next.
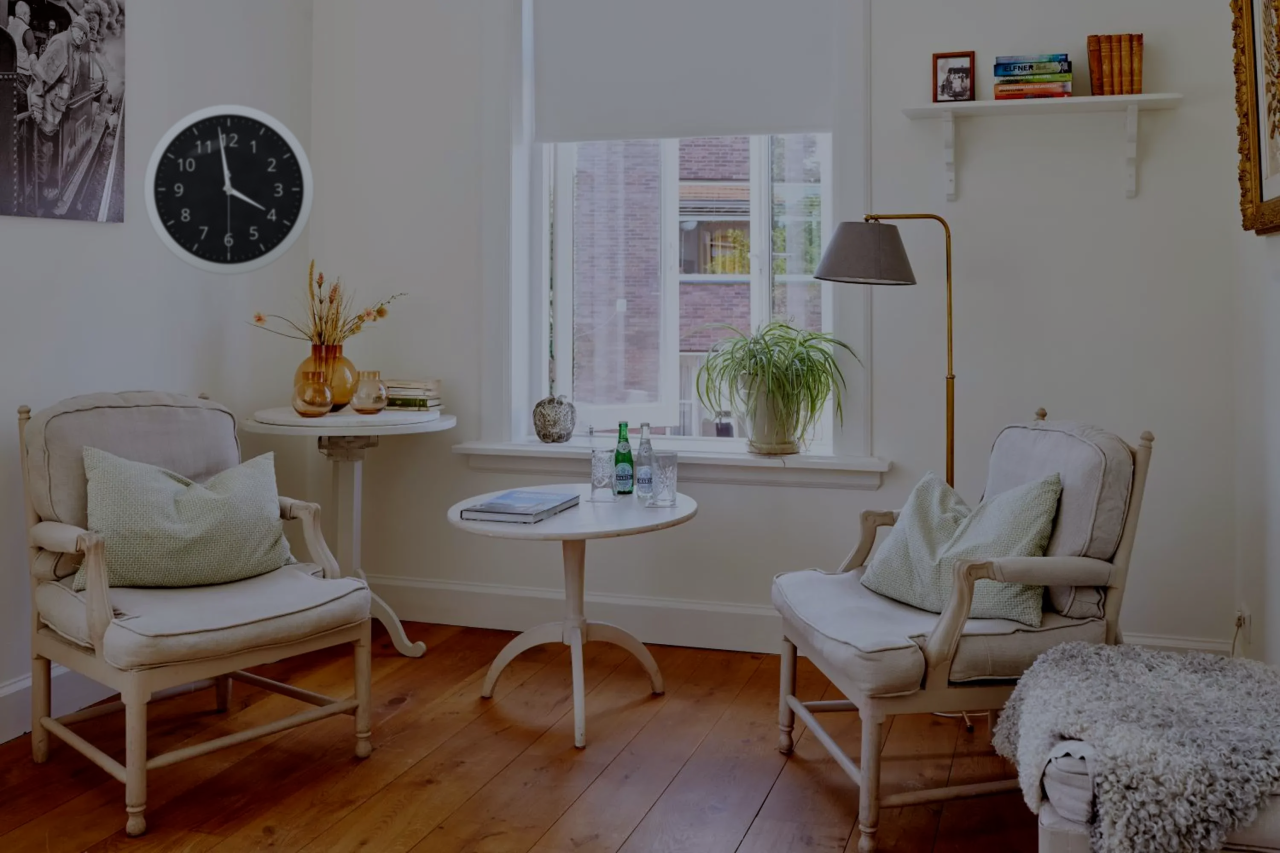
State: 3:58:30
